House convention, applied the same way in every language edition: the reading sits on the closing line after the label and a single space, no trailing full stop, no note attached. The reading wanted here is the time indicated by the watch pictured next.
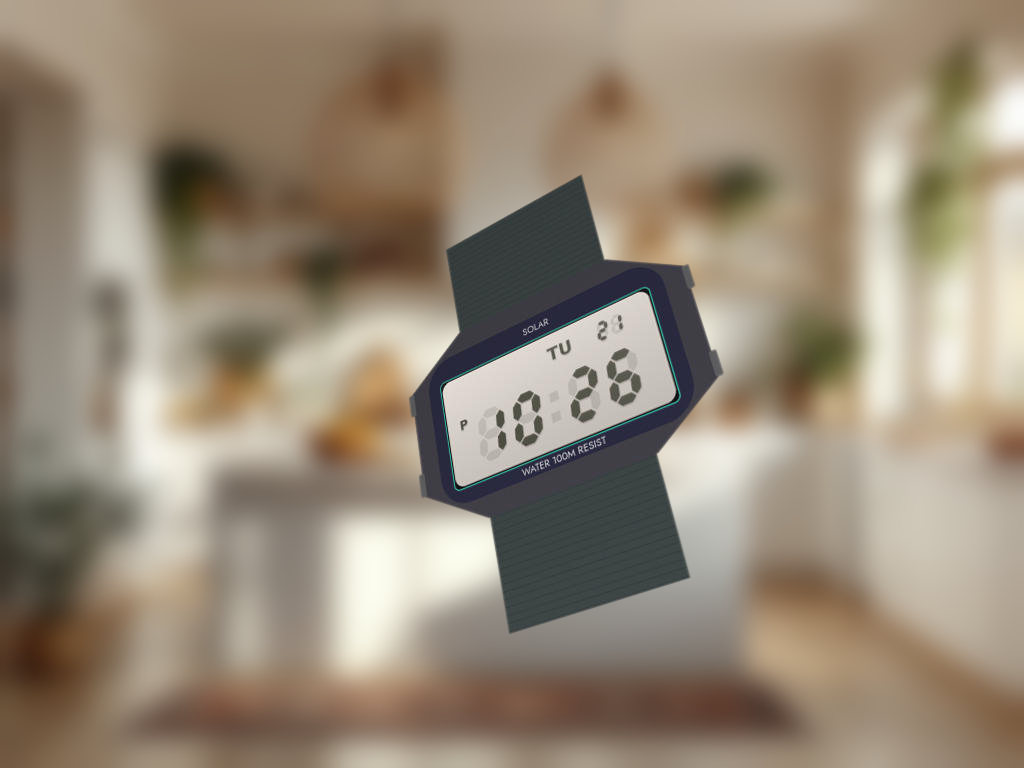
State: 10:26
